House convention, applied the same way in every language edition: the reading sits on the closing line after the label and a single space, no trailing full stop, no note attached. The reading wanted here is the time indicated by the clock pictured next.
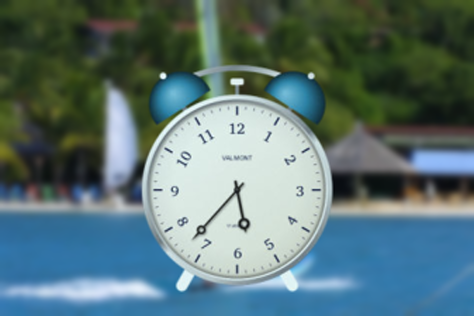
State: 5:37
